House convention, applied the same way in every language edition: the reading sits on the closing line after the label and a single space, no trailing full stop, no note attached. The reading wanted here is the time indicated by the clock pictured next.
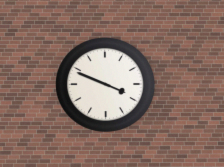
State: 3:49
